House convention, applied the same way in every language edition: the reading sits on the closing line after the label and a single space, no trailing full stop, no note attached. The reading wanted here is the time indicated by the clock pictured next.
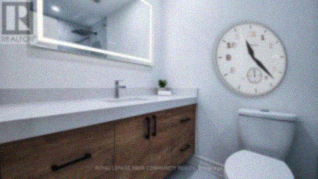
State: 11:23
